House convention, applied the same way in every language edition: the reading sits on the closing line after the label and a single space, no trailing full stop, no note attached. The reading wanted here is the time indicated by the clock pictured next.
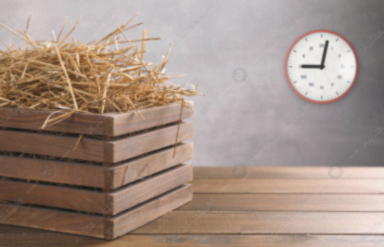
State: 9:02
